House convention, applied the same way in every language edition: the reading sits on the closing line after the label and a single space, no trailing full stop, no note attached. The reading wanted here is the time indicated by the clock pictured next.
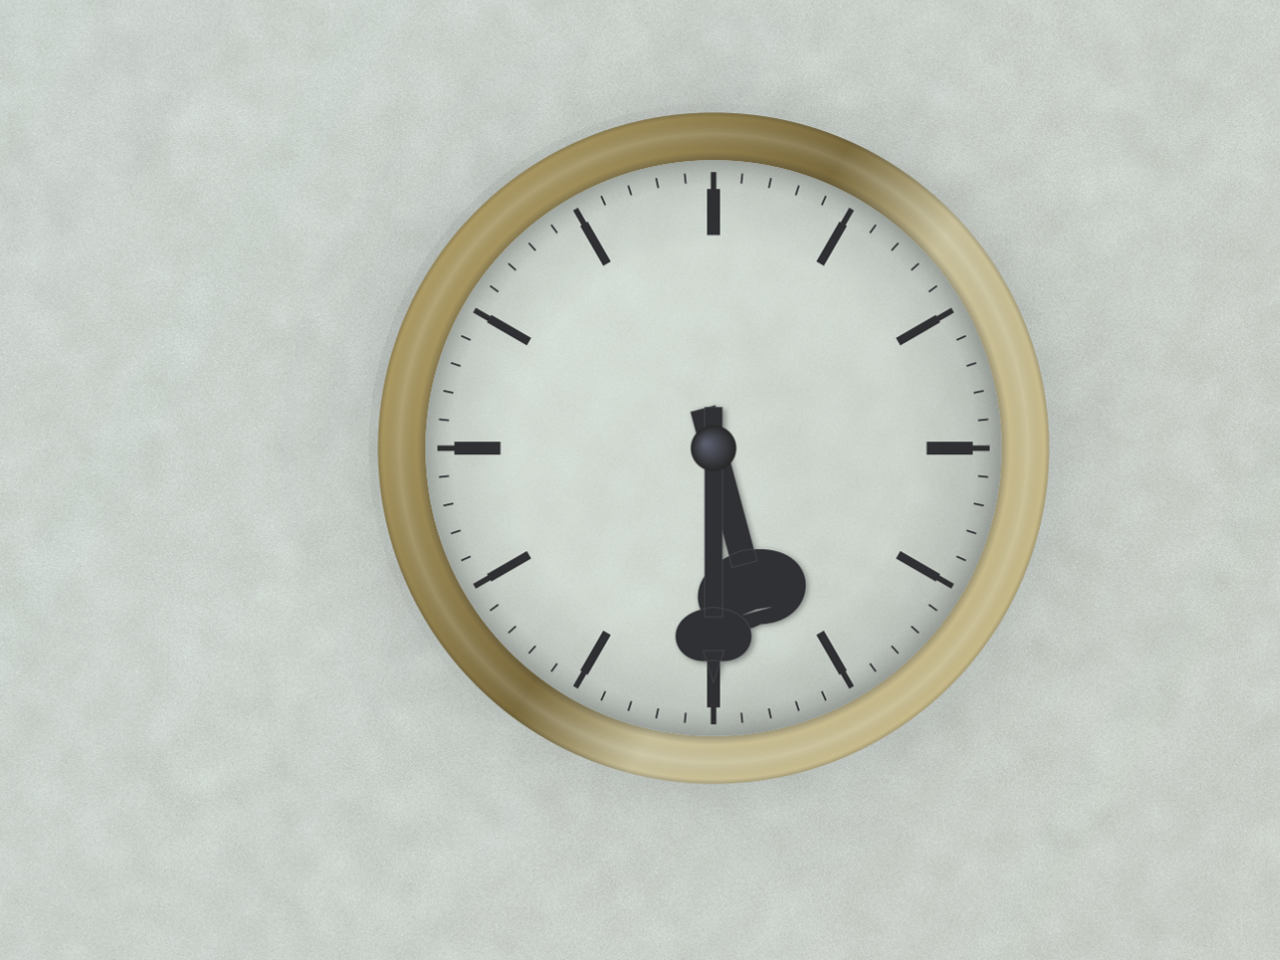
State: 5:30
